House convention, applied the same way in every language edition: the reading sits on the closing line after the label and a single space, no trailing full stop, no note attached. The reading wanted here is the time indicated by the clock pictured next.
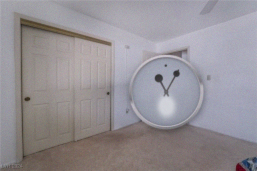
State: 11:05
